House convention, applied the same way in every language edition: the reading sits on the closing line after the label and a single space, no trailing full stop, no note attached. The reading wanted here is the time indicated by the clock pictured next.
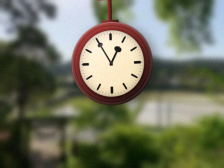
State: 12:55
